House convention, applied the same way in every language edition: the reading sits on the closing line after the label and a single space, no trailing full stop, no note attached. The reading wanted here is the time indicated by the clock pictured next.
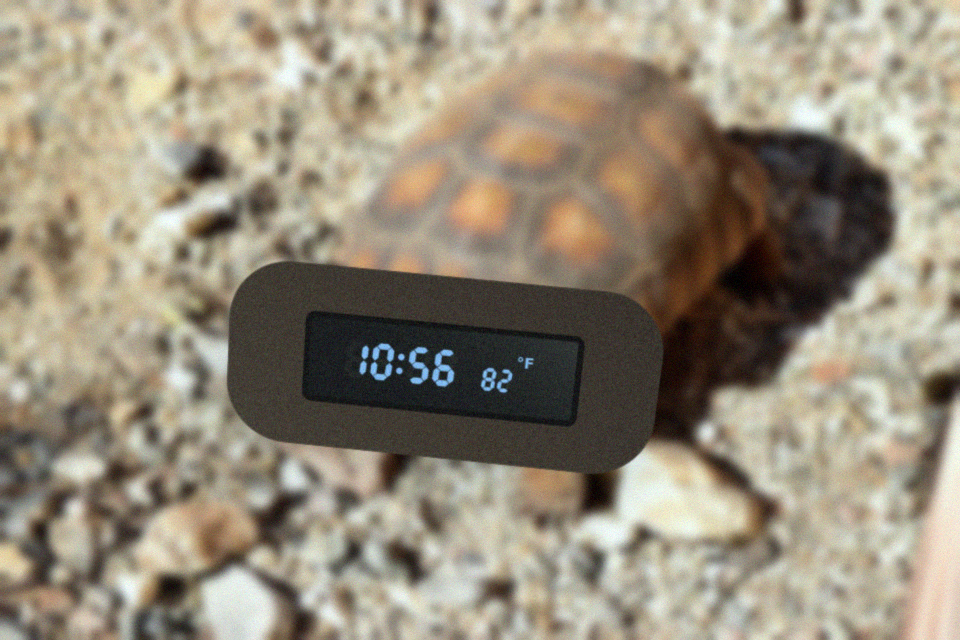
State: 10:56
